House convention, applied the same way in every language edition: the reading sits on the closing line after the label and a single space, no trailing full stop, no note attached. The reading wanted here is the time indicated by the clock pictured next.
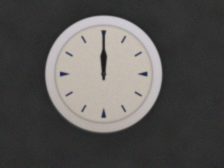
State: 12:00
